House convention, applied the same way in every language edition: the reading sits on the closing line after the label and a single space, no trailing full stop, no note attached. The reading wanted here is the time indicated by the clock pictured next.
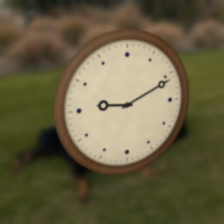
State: 9:11
